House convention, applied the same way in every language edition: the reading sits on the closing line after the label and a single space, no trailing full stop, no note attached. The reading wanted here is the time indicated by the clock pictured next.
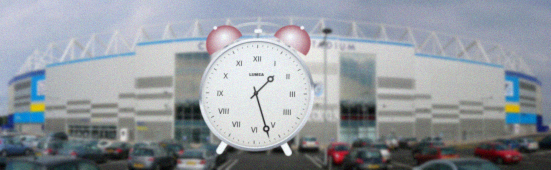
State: 1:27
